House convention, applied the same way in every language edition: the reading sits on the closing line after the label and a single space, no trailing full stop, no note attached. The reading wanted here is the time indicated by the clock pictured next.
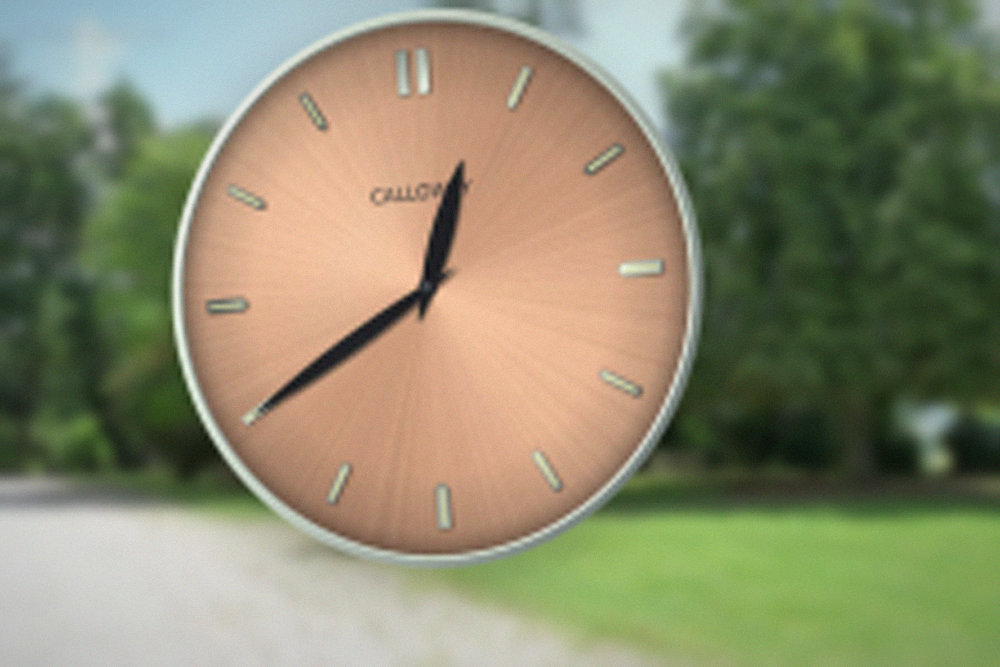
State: 12:40
